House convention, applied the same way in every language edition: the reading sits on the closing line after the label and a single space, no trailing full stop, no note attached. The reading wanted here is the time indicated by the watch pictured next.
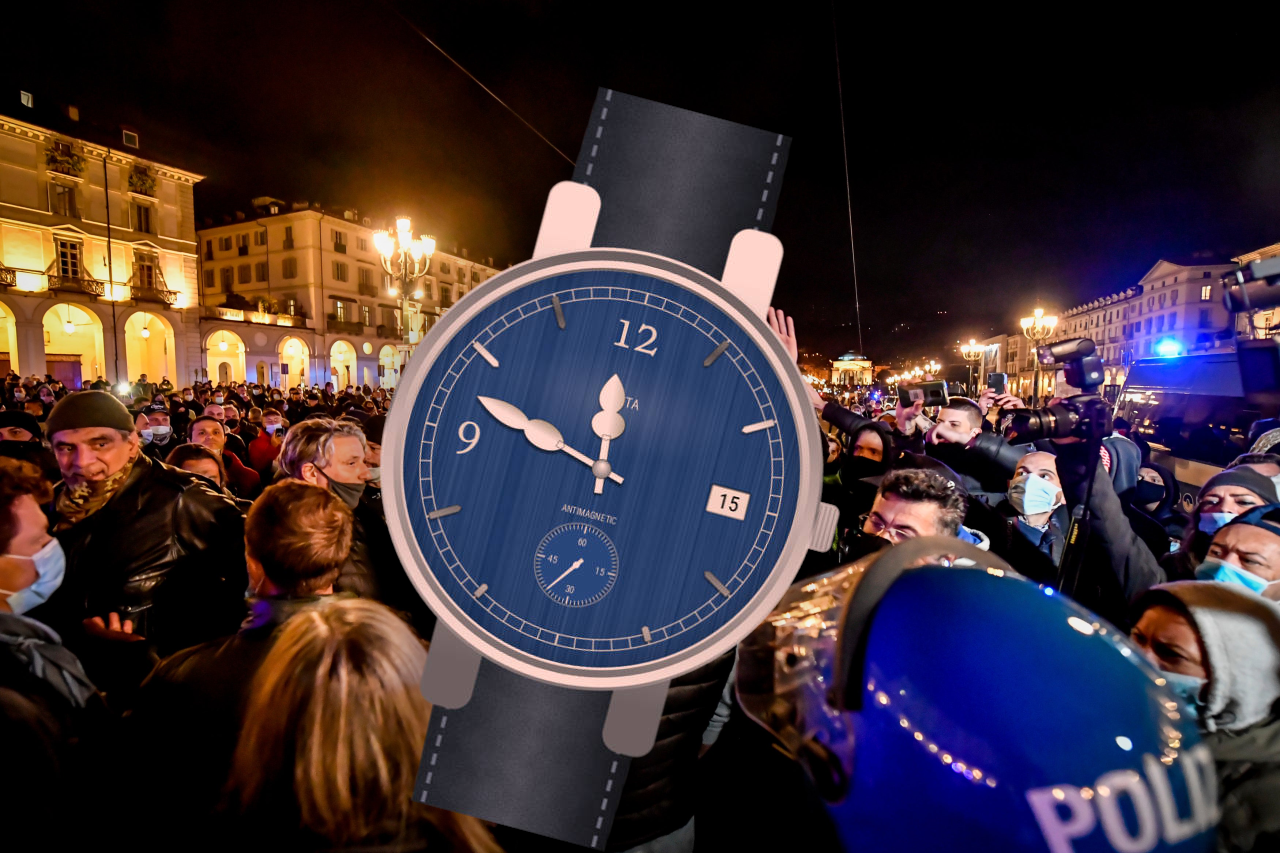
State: 11:47:36
